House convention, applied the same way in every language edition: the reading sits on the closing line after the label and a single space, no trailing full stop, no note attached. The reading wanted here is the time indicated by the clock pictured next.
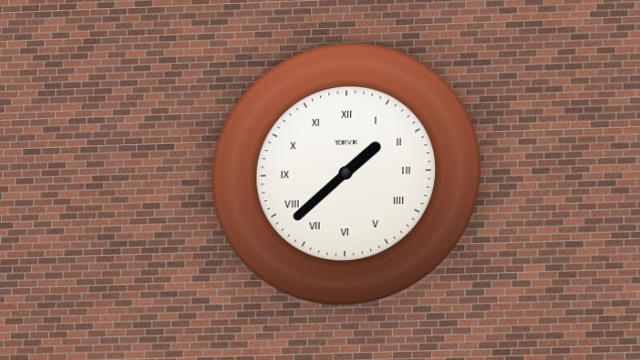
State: 1:38
